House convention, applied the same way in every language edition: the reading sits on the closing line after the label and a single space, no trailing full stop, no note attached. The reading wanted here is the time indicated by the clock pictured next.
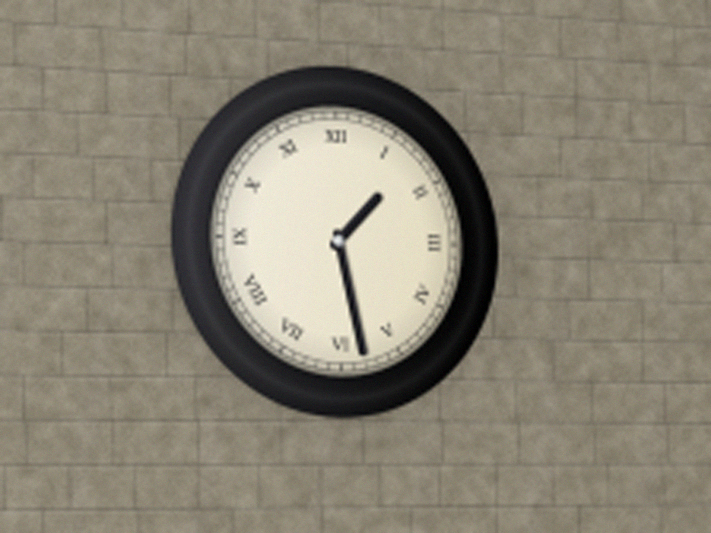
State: 1:28
